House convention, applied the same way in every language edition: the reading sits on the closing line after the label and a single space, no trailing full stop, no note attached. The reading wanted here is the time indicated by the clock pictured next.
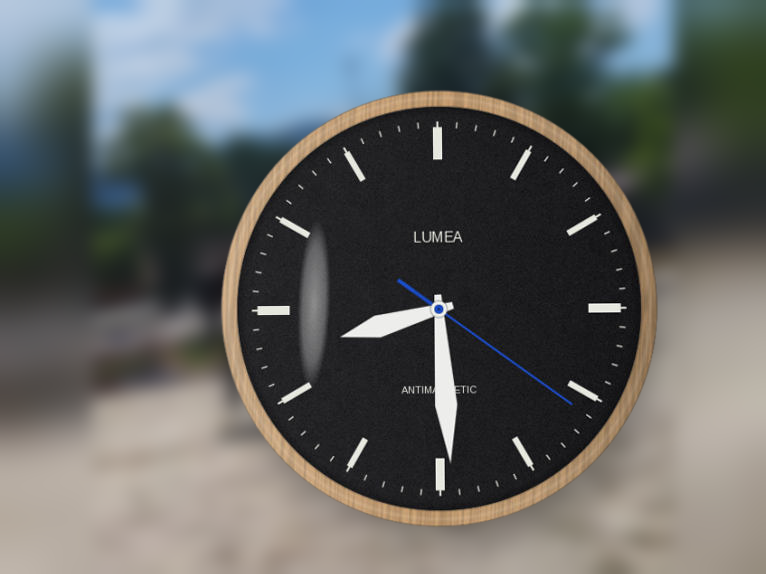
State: 8:29:21
